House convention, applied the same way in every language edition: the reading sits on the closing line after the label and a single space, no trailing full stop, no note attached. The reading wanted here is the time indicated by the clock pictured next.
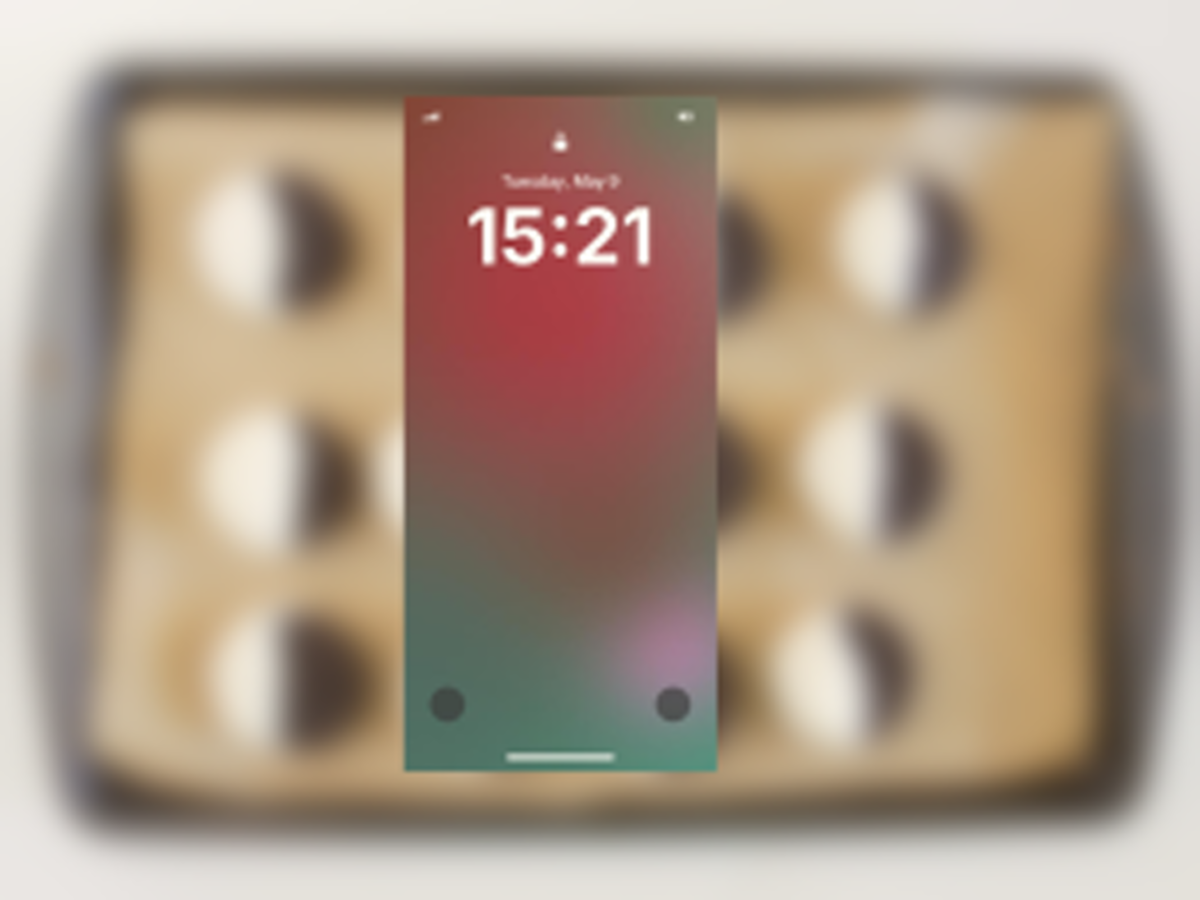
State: 15:21
